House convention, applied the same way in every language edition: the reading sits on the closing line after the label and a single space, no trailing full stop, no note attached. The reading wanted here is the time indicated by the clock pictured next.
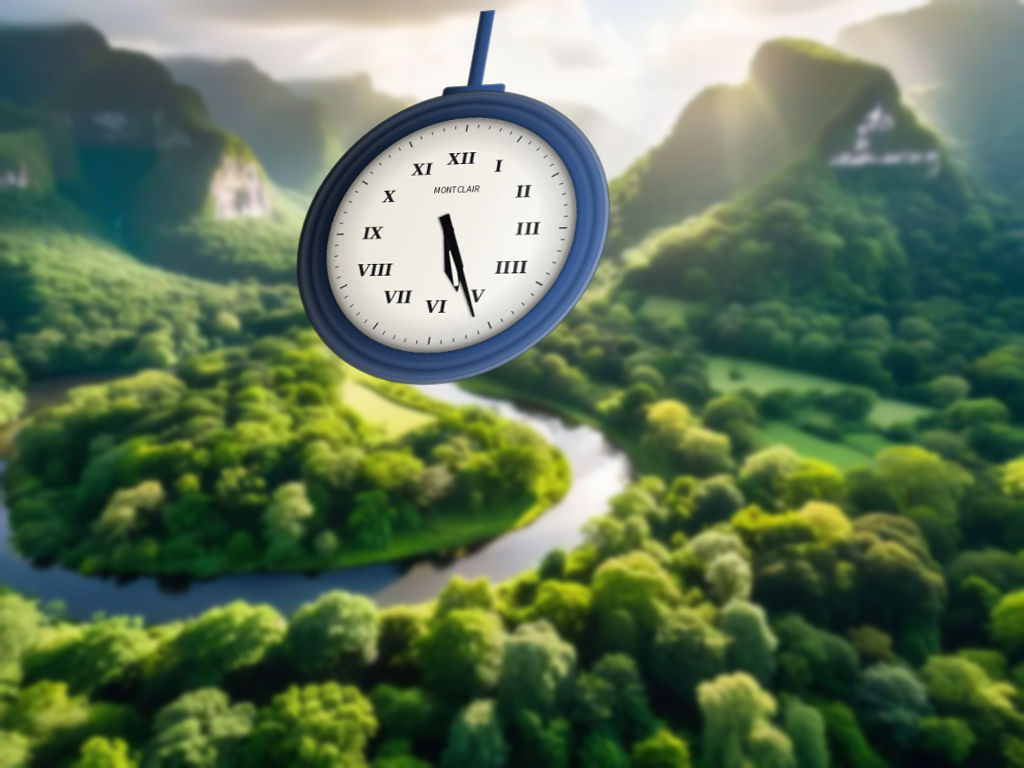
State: 5:26
